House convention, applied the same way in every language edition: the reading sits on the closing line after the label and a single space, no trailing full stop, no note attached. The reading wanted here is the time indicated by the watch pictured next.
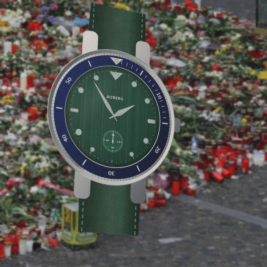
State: 1:54
